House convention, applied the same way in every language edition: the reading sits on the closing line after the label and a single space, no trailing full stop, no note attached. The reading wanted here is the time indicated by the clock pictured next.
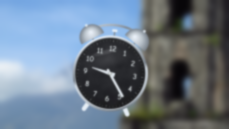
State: 9:24
